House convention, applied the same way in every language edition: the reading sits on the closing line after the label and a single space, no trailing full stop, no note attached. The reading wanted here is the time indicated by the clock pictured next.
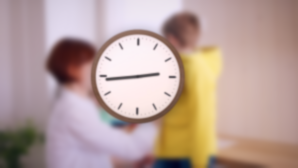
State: 2:44
